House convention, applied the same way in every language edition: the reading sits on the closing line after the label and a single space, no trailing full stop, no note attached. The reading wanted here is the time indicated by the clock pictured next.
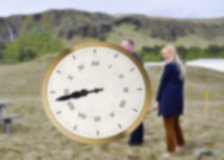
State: 8:43
